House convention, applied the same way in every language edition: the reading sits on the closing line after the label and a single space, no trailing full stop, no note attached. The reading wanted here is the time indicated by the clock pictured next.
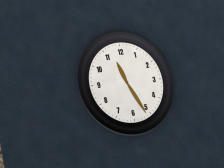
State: 11:26
